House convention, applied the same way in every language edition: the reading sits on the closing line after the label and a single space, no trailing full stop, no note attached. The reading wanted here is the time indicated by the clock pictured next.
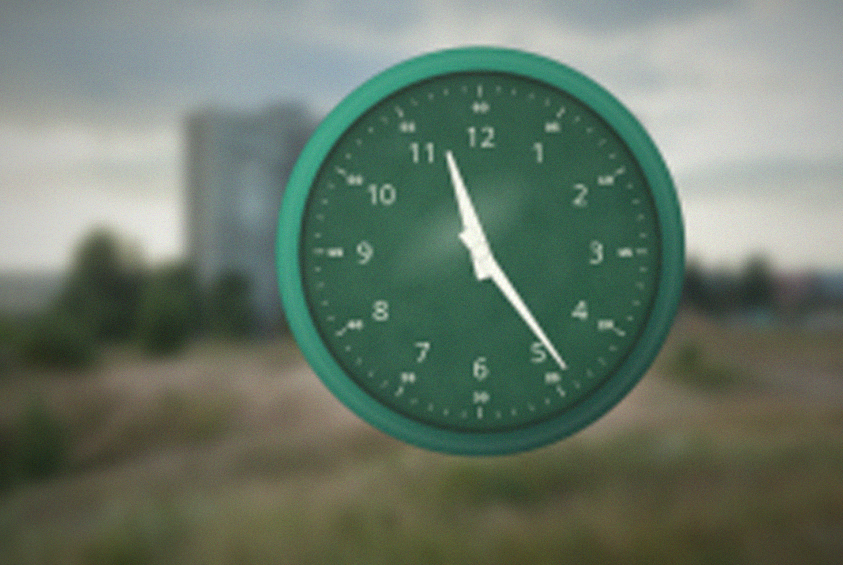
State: 11:24
